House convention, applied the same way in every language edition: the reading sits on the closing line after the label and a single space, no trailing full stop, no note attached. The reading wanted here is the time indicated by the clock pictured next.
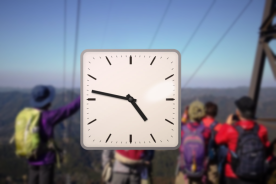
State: 4:47
